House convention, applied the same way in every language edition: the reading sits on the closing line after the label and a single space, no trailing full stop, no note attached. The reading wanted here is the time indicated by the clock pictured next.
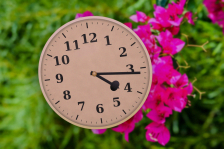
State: 4:16
